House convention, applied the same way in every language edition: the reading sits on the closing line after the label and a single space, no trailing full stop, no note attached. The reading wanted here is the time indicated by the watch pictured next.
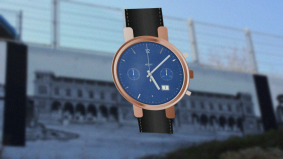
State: 5:08
